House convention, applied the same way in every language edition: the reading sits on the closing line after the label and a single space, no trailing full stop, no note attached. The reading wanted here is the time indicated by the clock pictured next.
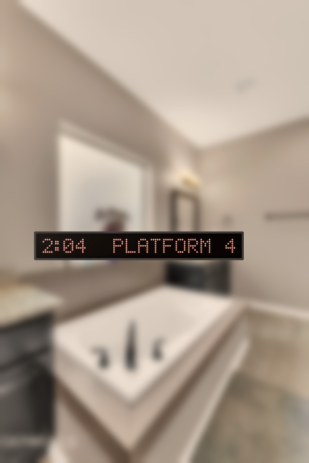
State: 2:04
